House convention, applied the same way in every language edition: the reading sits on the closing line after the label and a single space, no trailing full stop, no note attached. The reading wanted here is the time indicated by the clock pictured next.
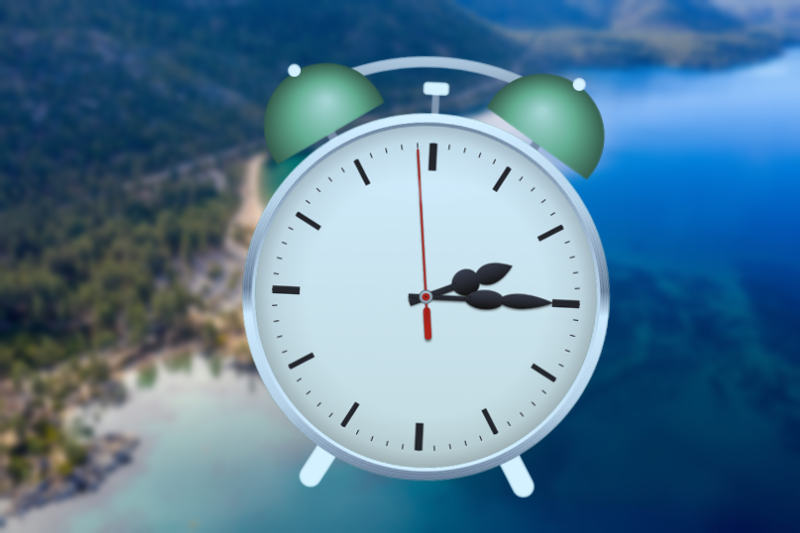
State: 2:14:59
